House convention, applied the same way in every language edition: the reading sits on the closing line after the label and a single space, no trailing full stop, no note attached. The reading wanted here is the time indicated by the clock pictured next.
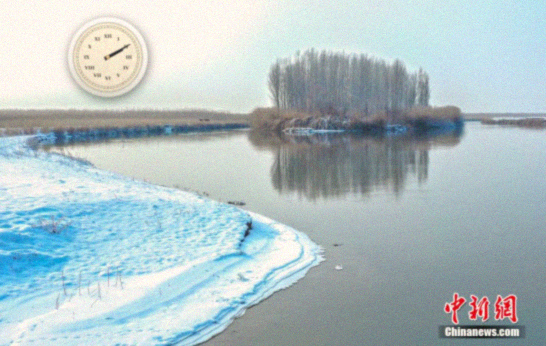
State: 2:10
